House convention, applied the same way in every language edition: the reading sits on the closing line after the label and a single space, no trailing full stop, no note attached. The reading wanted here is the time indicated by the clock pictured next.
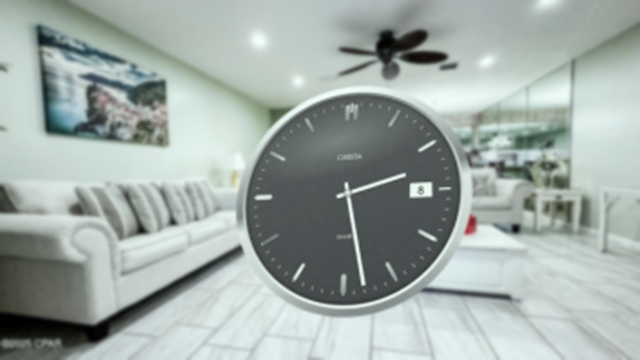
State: 2:28
